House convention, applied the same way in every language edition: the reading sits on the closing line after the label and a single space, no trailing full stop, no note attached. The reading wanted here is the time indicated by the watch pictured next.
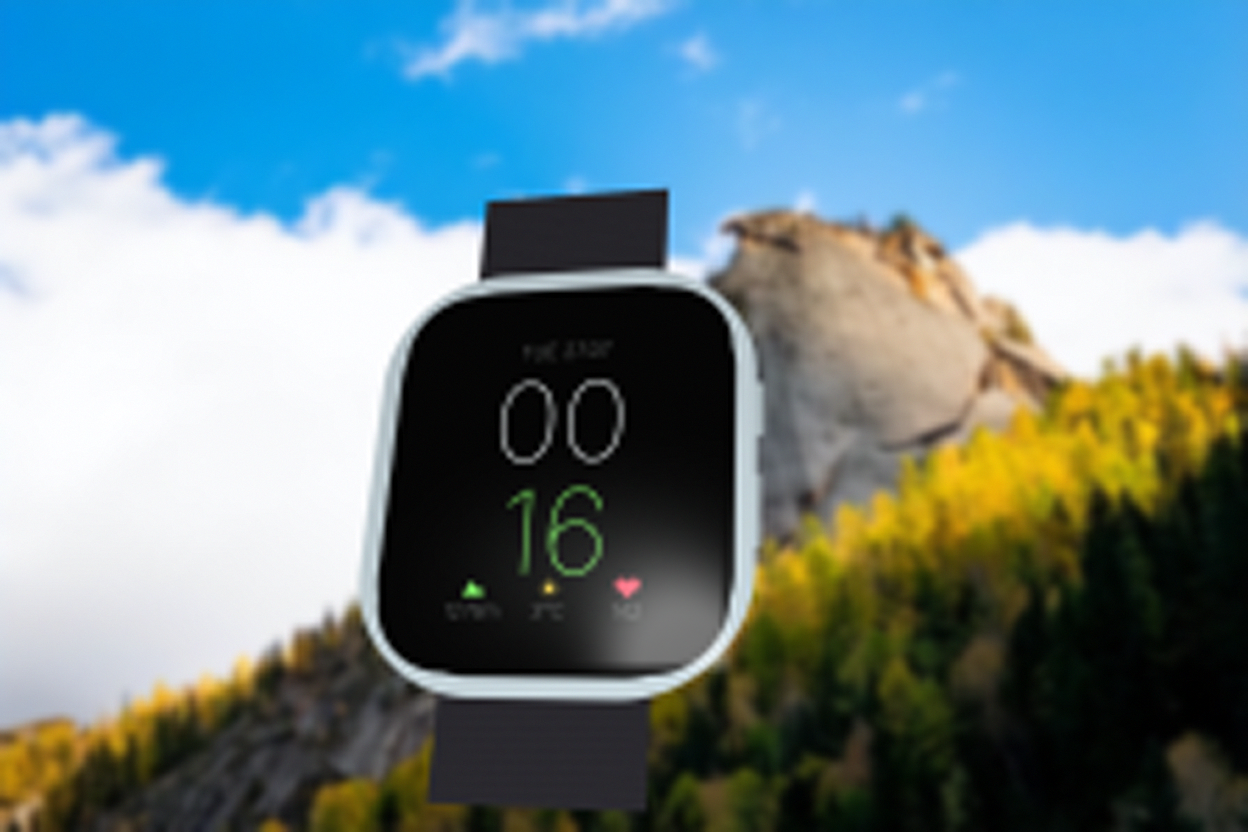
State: 0:16
